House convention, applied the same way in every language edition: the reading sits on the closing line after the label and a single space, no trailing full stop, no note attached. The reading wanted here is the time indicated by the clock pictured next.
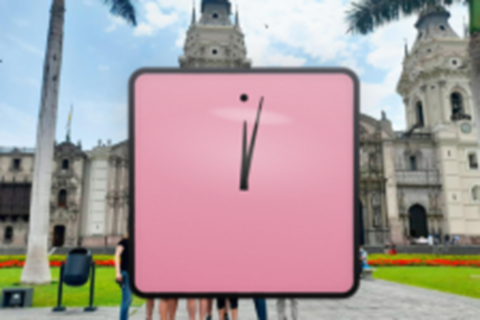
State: 12:02
